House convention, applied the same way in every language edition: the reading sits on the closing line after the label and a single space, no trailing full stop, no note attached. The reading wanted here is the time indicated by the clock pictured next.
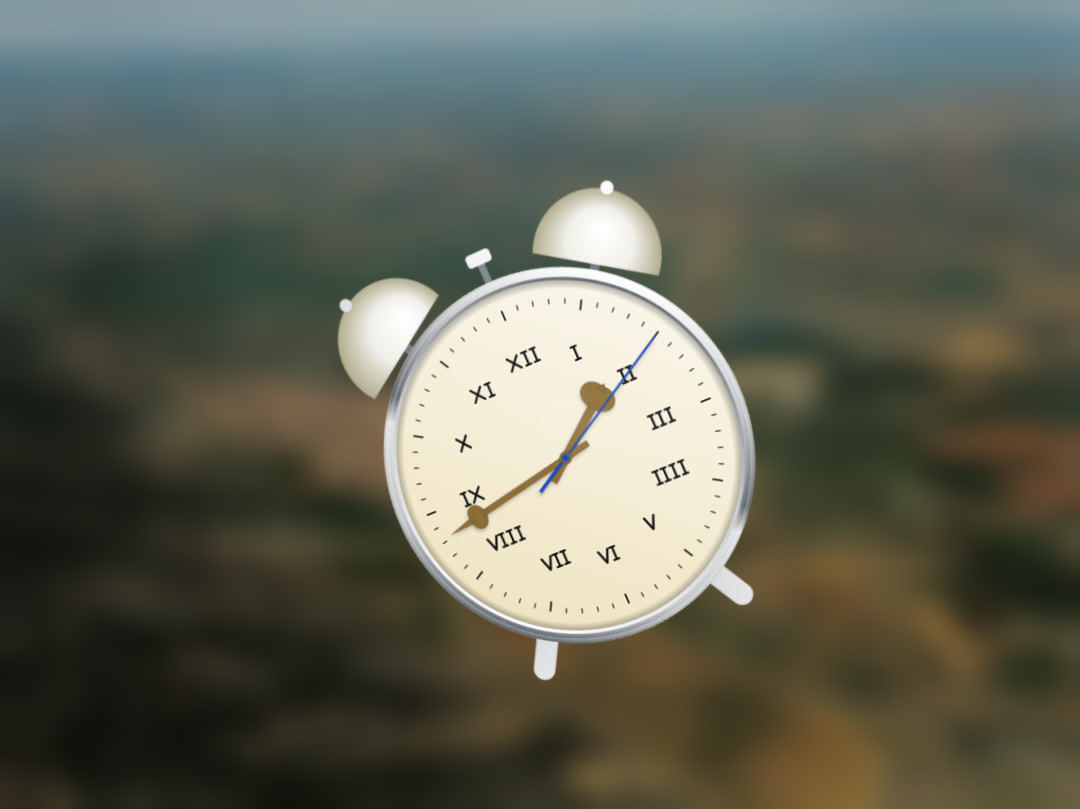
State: 1:43:10
